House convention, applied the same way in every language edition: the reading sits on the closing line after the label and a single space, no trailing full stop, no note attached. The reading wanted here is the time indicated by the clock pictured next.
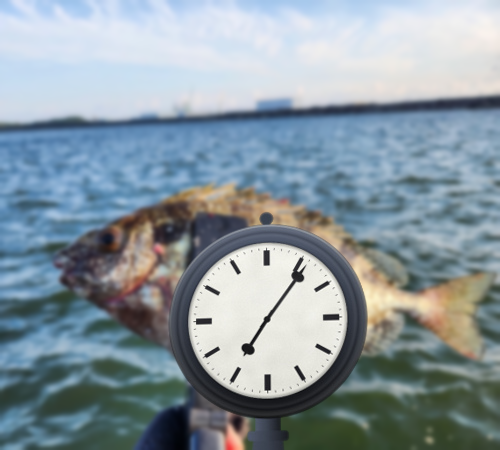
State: 7:06
